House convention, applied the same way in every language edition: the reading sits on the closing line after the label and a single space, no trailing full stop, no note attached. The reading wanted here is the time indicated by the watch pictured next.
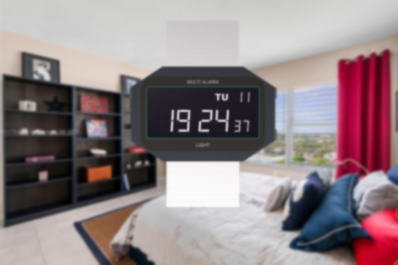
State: 19:24:37
